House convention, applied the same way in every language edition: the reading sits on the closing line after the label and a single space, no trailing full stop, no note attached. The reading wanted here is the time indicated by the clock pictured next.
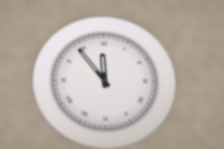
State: 11:54
